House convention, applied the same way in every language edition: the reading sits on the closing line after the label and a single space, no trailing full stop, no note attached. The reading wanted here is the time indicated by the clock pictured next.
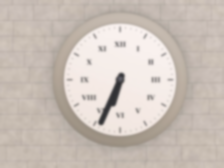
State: 6:34
